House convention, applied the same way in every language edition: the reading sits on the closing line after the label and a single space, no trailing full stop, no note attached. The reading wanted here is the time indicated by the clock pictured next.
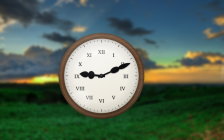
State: 9:11
